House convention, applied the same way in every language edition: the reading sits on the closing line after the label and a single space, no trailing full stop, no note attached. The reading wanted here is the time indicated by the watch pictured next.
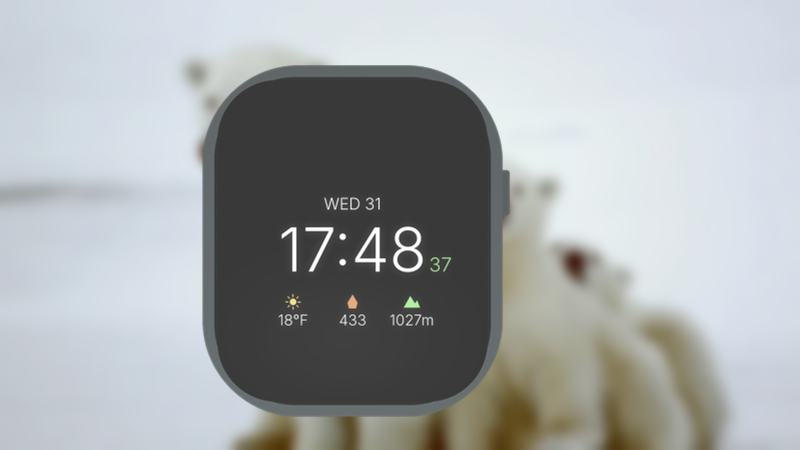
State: 17:48:37
